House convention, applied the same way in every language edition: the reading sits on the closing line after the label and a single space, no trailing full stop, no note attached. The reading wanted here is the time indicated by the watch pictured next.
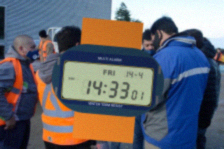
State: 14:33:01
